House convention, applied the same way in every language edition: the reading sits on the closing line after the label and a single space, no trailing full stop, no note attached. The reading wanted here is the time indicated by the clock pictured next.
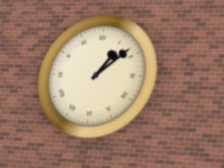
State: 1:08
